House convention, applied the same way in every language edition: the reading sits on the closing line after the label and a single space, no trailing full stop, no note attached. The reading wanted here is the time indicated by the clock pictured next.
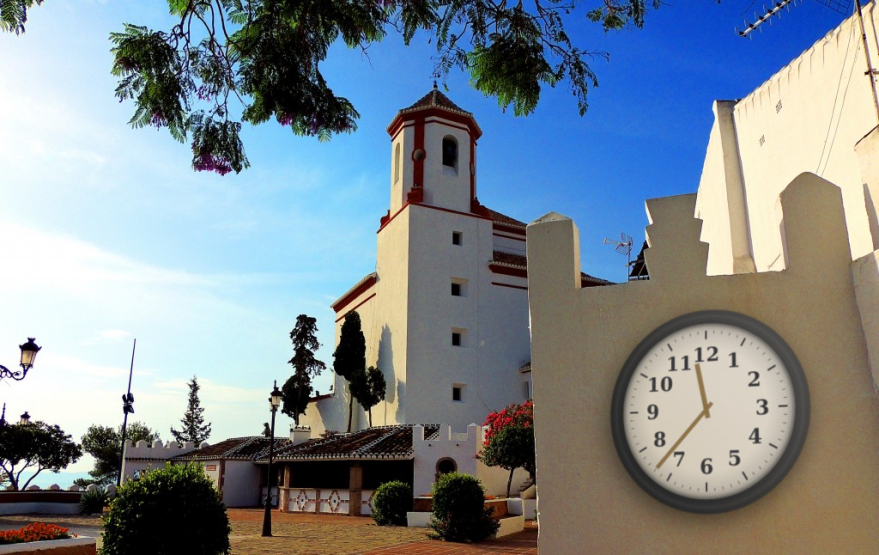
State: 11:37
